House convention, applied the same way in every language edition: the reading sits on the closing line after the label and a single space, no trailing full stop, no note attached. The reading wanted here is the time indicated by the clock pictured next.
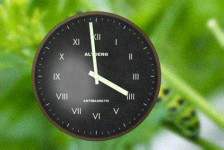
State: 3:59
